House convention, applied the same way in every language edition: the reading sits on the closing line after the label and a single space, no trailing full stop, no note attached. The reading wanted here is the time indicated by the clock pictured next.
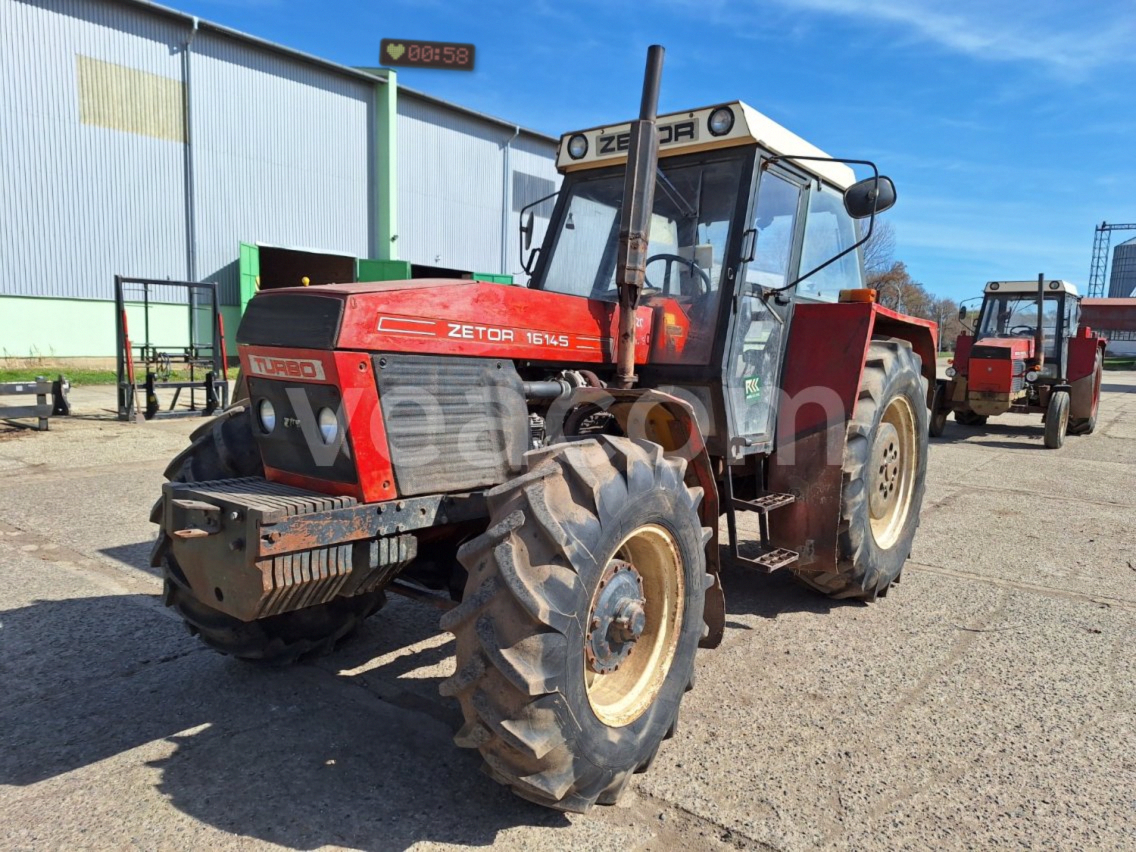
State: 0:58
